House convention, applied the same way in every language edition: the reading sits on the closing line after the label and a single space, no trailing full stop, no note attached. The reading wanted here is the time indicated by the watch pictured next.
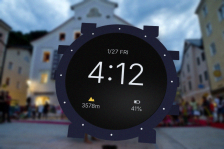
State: 4:12
